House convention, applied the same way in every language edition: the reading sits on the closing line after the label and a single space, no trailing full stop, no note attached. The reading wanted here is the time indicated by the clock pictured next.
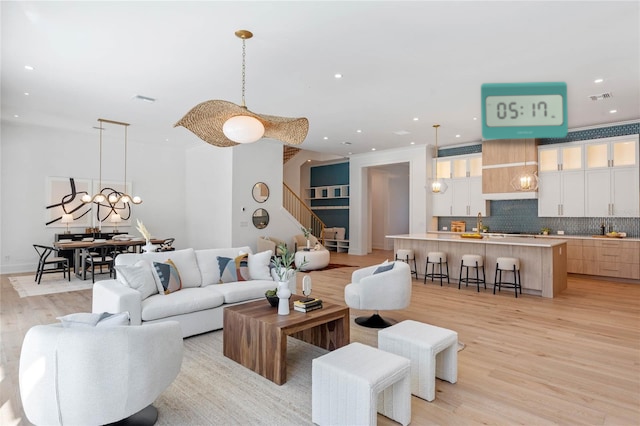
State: 5:17
